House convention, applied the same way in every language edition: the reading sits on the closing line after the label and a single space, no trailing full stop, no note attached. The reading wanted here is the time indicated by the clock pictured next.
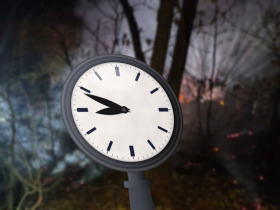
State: 8:49
